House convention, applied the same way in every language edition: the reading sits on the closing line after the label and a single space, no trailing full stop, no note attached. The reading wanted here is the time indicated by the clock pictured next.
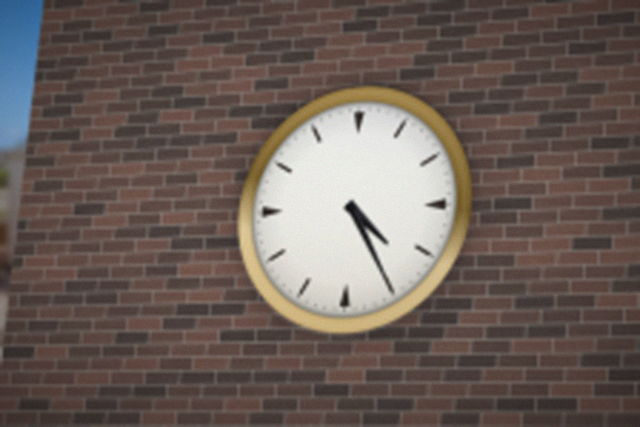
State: 4:25
